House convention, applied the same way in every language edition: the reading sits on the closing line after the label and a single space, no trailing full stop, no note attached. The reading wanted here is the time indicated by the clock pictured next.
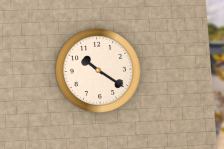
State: 10:21
